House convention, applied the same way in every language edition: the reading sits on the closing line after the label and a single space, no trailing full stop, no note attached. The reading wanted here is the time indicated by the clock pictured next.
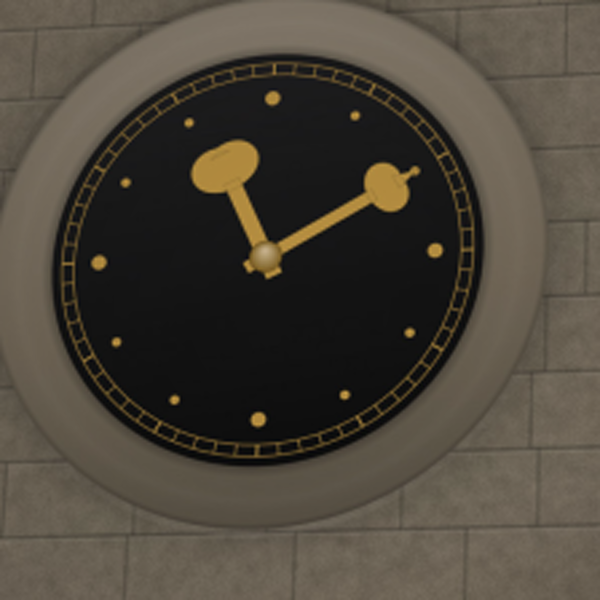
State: 11:10
